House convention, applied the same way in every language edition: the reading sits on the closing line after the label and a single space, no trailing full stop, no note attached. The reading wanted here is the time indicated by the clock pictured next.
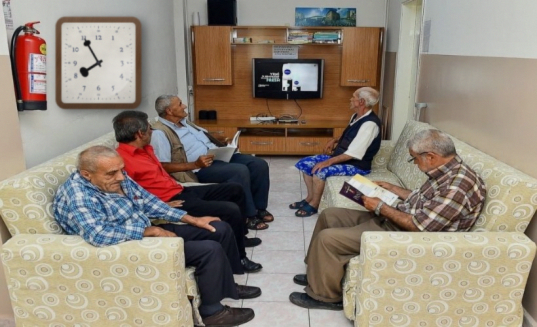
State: 7:55
